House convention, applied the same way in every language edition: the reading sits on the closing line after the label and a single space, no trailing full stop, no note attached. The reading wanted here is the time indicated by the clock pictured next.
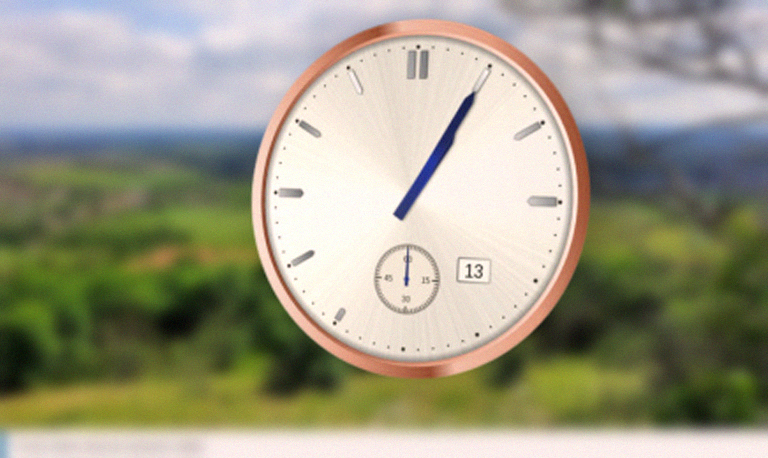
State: 1:05
